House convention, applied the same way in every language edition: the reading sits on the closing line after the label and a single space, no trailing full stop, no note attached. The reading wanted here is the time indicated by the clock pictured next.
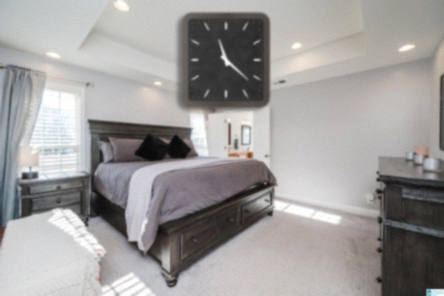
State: 11:22
